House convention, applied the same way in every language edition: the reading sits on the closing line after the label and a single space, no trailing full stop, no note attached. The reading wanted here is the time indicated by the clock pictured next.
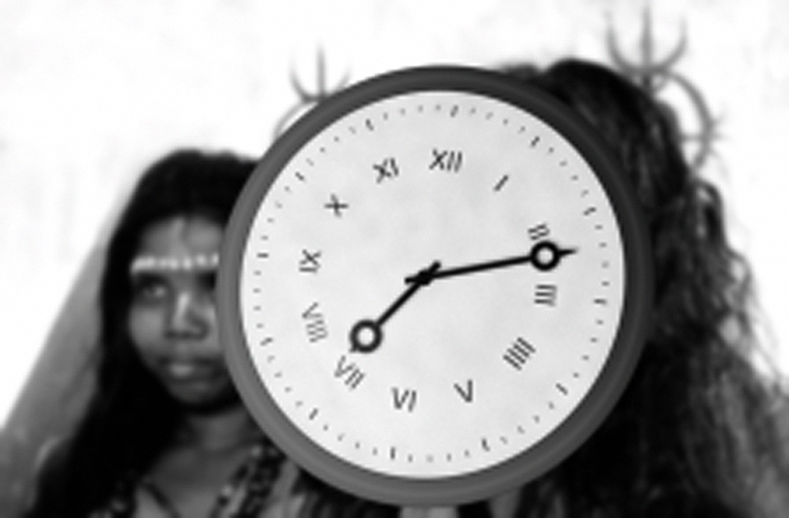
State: 7:12
